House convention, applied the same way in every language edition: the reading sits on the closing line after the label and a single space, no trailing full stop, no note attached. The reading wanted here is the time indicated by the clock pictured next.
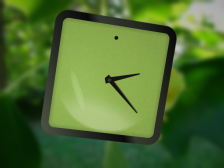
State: 2:22
